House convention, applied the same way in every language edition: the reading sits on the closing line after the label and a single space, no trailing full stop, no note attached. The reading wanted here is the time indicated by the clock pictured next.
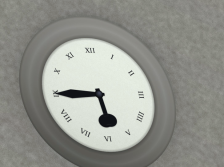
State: 5:45
